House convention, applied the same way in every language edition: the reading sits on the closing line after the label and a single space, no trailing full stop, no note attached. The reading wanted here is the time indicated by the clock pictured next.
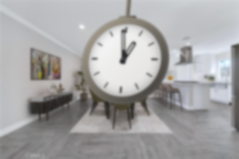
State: 12:59
